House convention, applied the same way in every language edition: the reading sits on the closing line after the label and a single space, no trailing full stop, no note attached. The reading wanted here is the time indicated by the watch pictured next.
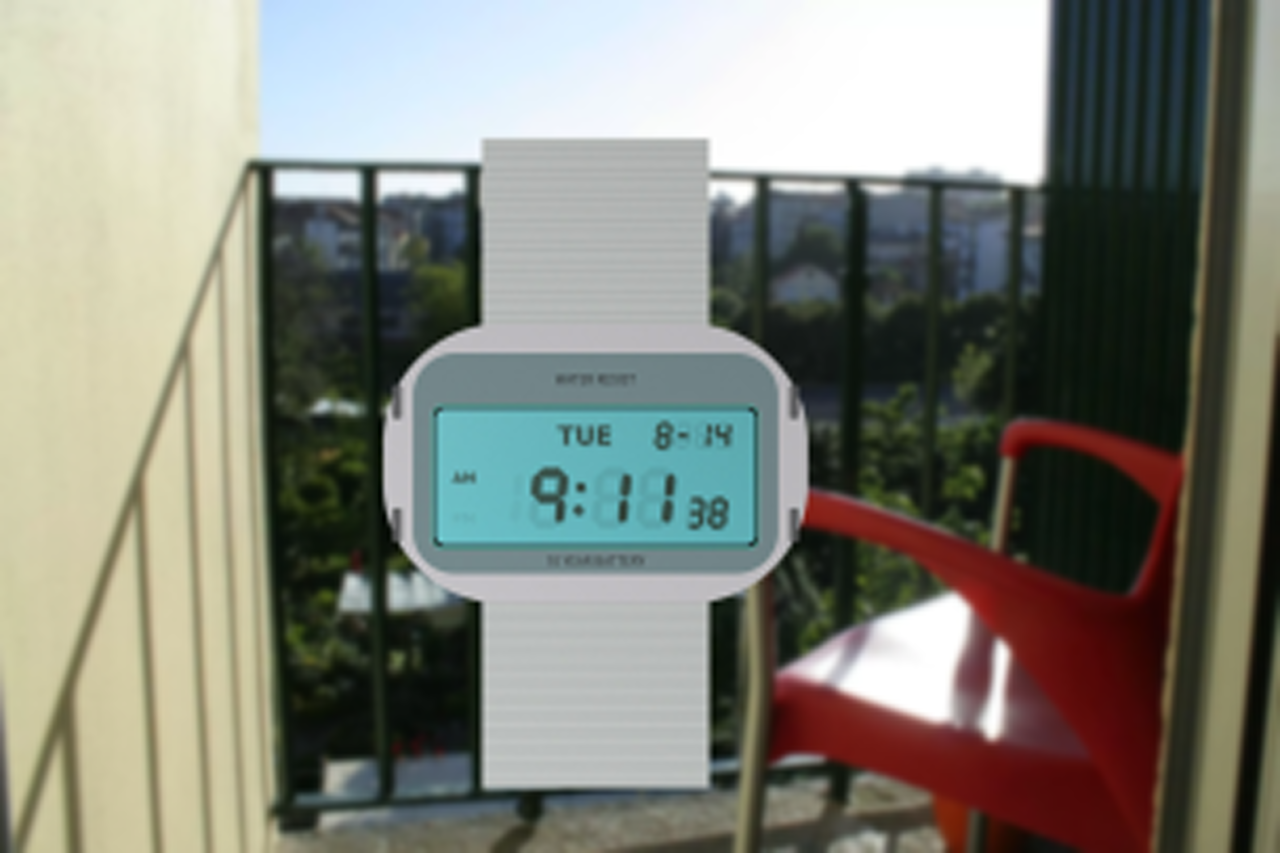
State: 9:11:38
